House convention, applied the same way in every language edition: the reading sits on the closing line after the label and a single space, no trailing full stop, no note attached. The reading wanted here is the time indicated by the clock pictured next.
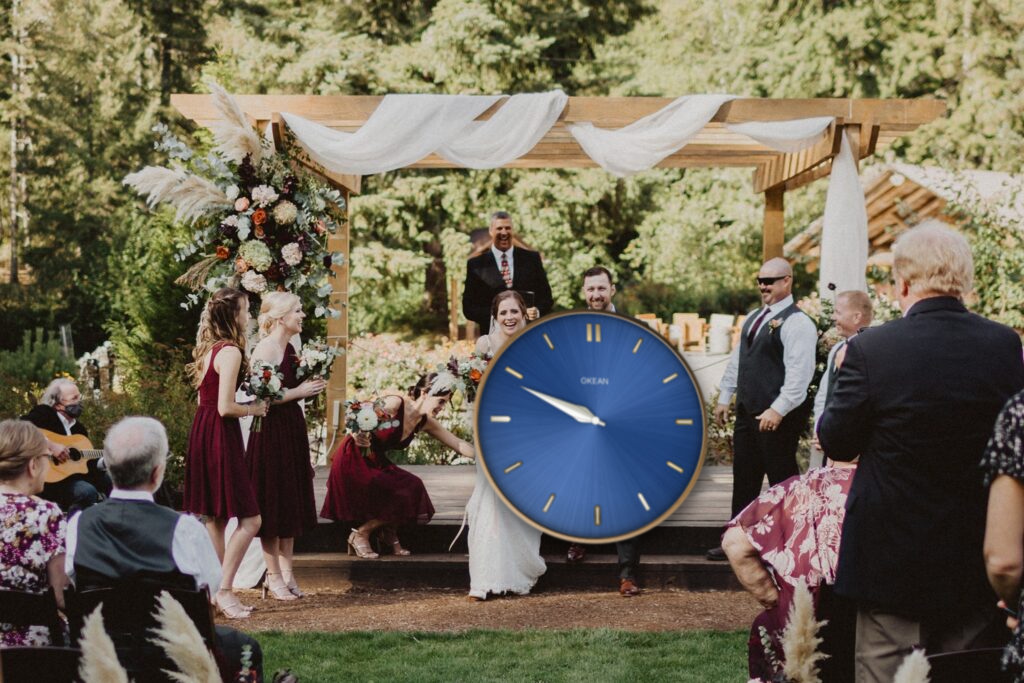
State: 9:49
